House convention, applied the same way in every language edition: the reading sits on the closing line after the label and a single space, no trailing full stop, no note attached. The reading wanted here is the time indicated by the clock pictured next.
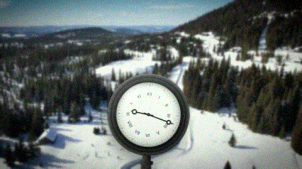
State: 9:18
